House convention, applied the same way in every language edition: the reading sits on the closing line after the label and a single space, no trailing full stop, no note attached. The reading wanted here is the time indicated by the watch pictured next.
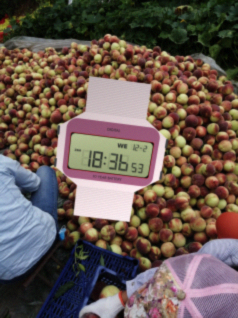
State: 18:36:53
